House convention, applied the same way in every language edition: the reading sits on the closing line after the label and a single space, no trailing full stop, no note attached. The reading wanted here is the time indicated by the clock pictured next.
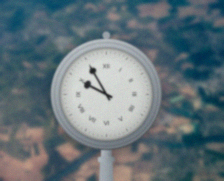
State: 9:55
